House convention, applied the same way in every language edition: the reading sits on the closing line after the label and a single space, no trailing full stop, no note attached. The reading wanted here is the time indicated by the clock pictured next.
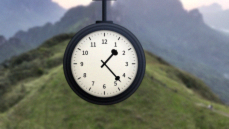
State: 1:23
